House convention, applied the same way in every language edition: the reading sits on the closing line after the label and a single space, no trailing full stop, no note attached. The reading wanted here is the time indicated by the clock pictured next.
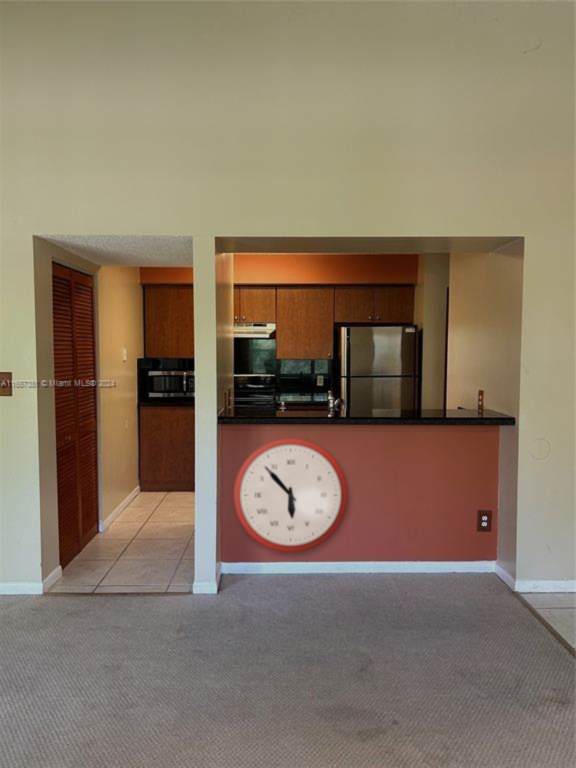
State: 5:53
